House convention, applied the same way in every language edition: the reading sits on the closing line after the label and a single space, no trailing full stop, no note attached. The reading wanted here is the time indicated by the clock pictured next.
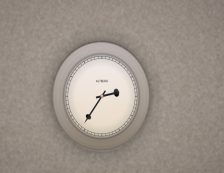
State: 2:36
